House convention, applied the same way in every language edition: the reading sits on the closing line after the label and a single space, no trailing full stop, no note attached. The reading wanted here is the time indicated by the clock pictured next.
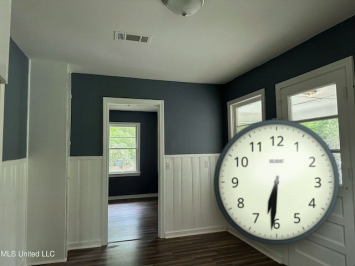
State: 6:31
